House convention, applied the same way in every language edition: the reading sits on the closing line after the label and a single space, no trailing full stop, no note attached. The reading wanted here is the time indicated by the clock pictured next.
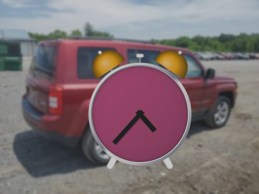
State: 4:37
